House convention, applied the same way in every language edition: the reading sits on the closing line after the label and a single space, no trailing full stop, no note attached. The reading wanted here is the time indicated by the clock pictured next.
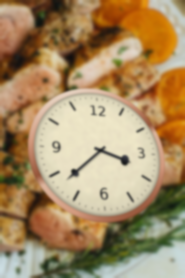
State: 3:38
